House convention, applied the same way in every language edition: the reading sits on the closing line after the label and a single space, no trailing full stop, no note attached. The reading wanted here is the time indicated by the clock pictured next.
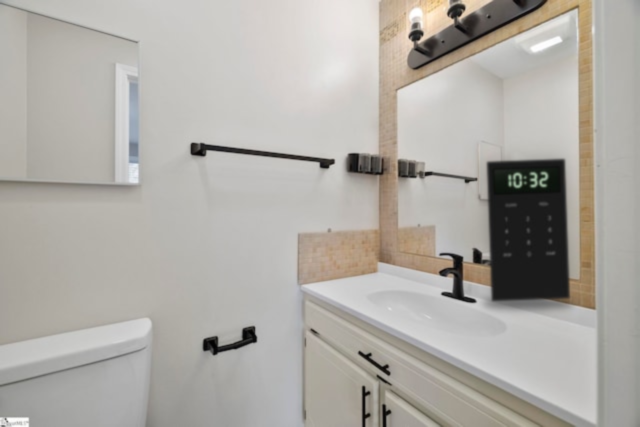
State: 10:32
